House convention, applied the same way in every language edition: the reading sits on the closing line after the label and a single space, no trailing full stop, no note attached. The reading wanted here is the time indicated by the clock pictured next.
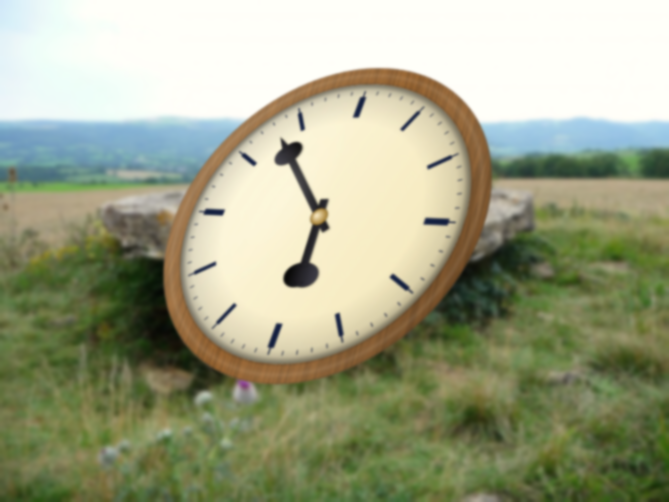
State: 5:53
